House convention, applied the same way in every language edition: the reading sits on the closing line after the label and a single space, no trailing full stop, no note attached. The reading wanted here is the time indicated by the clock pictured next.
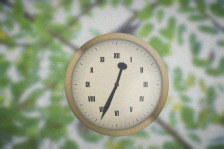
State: 12:34
